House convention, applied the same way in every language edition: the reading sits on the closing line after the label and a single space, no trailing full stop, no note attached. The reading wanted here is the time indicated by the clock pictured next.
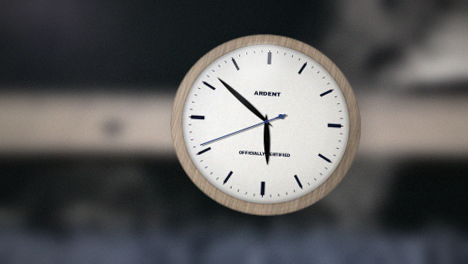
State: 5:51:41
